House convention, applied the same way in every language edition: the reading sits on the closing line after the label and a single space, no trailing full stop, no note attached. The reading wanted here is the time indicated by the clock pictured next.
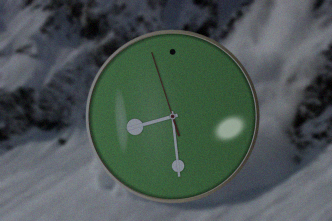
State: 8:28:57
